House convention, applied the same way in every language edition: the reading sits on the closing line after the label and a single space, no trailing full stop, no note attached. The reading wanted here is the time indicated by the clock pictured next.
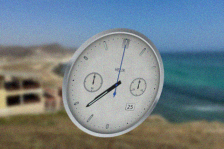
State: 7:38
